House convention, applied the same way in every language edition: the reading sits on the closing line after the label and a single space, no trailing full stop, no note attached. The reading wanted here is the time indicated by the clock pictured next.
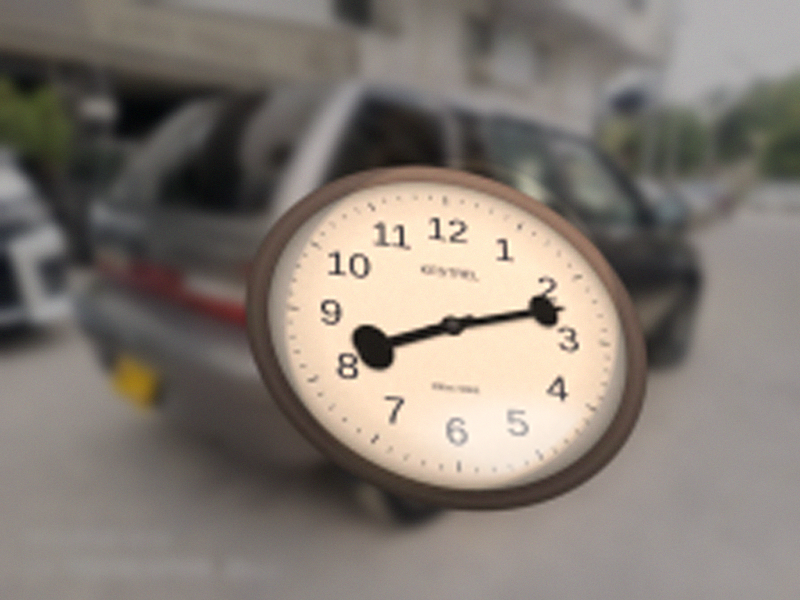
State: 8:12
